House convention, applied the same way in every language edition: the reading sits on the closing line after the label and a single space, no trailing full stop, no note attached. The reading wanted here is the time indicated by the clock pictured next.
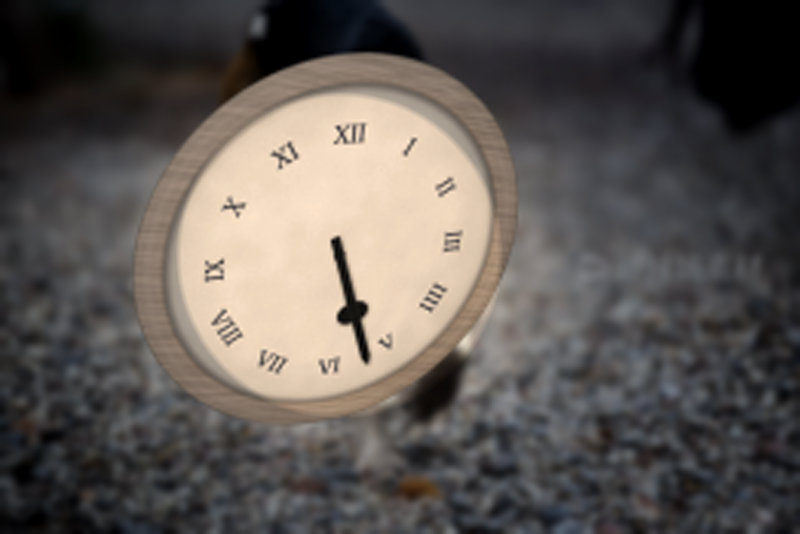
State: 5:27
